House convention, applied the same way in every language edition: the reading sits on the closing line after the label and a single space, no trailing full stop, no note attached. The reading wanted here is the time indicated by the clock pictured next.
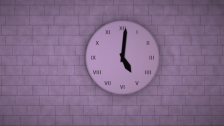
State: 5:01
